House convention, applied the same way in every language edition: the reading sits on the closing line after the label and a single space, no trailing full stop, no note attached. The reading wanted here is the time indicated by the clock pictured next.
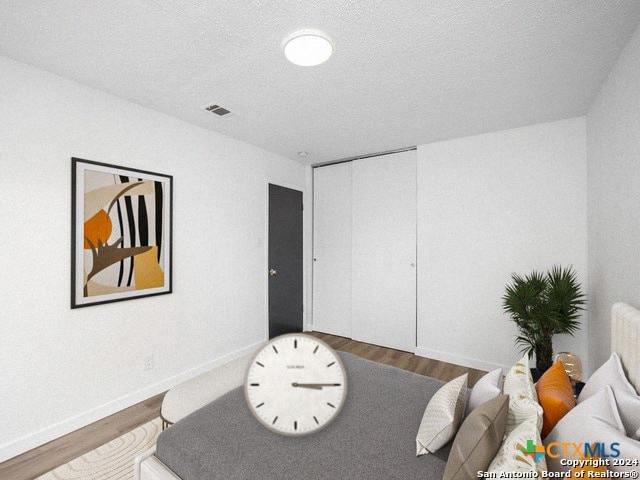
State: 3:15
